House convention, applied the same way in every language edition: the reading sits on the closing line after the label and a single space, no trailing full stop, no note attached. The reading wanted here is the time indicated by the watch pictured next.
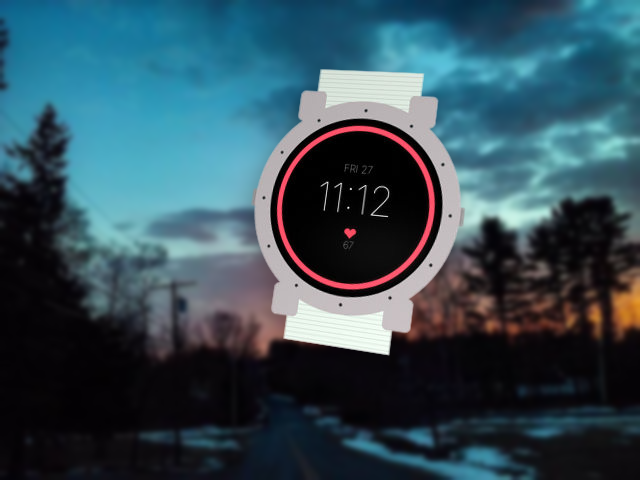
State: 11:12
